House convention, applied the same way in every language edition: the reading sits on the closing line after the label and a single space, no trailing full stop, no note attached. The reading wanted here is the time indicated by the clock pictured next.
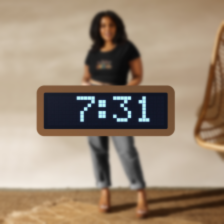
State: 7:31
